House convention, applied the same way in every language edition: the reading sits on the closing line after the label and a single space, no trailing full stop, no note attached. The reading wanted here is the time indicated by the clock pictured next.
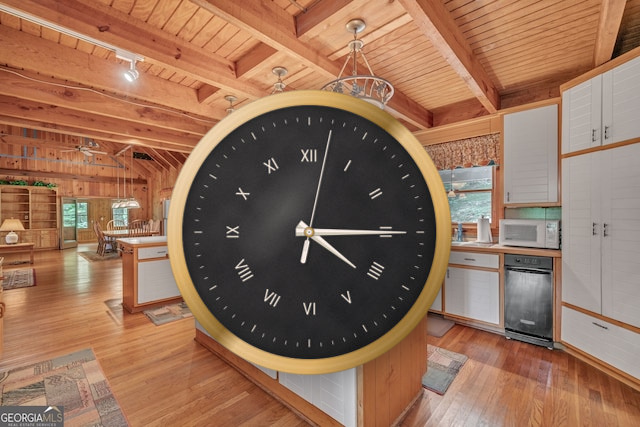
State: 4:15:02
